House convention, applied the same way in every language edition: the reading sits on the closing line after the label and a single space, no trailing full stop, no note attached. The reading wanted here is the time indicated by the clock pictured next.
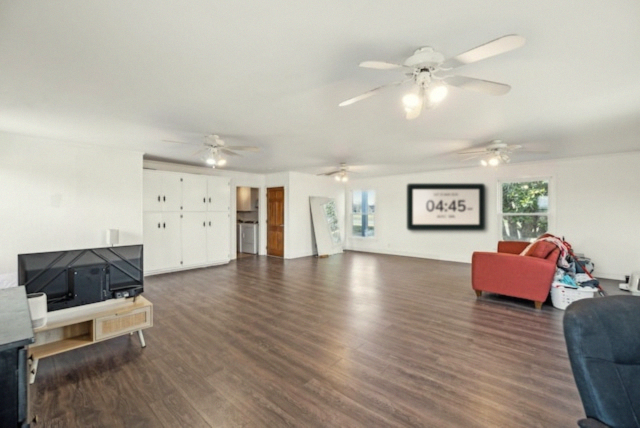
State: 4:45
